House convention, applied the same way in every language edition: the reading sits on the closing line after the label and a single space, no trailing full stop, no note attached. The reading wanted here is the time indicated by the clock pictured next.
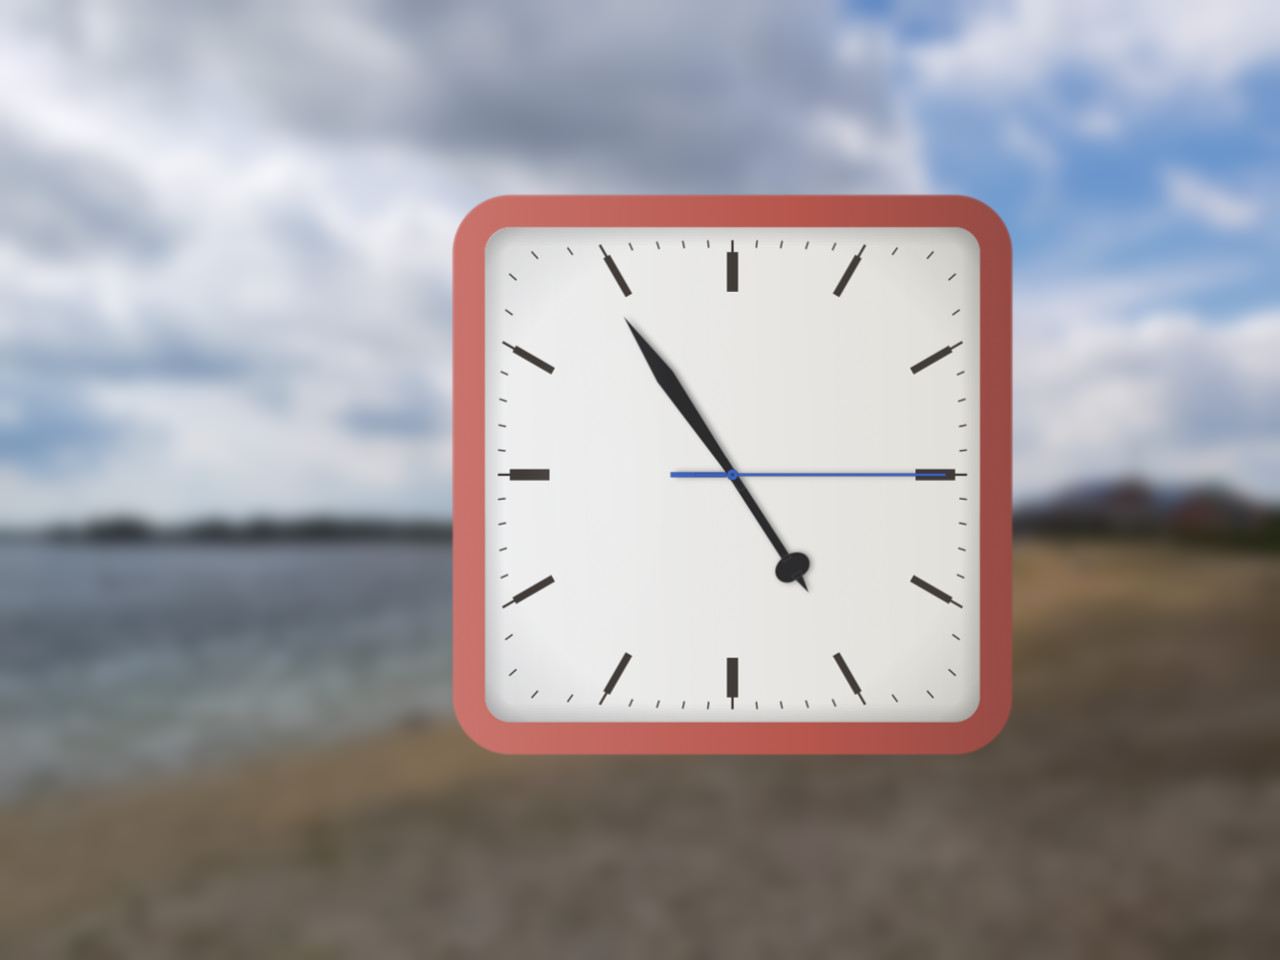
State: 4:54:15
